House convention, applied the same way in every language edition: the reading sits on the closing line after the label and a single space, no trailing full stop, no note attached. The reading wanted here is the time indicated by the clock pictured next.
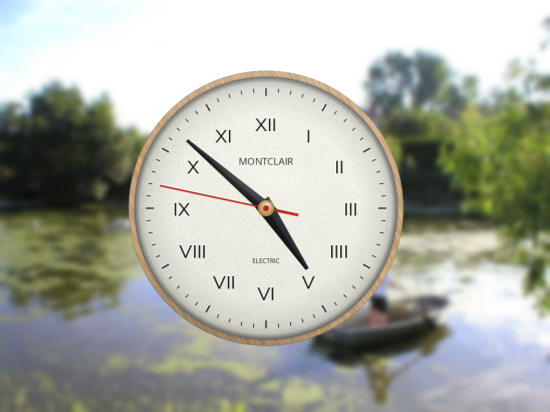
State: 4:51:47
